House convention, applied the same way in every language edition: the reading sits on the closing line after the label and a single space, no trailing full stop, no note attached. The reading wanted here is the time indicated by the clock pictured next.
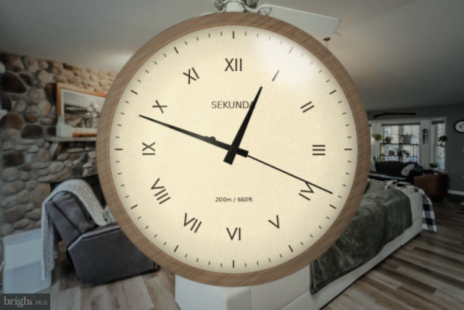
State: 12:48:19
